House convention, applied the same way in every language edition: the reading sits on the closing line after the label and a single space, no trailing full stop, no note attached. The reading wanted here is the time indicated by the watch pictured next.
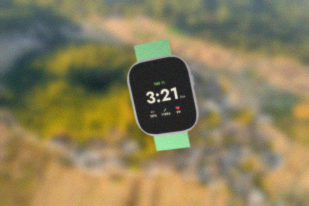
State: 3:21
